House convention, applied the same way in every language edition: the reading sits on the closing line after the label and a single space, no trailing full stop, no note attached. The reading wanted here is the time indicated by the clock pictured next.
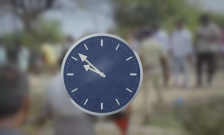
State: 9:52
